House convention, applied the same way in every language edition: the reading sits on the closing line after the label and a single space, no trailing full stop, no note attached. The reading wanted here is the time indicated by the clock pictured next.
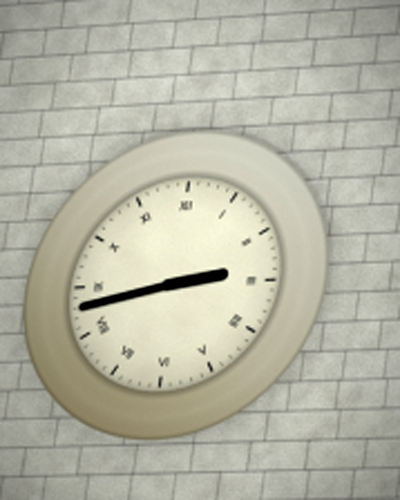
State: 2:43
